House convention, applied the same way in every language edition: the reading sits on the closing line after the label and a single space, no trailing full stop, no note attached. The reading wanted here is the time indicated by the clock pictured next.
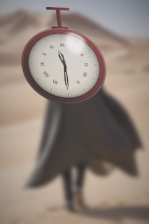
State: 11:30
